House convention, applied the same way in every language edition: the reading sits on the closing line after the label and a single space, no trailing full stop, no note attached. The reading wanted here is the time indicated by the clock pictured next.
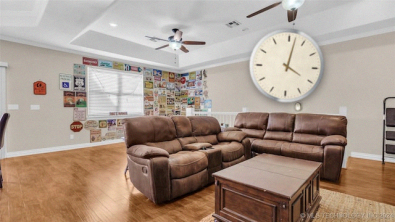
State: 4:02
